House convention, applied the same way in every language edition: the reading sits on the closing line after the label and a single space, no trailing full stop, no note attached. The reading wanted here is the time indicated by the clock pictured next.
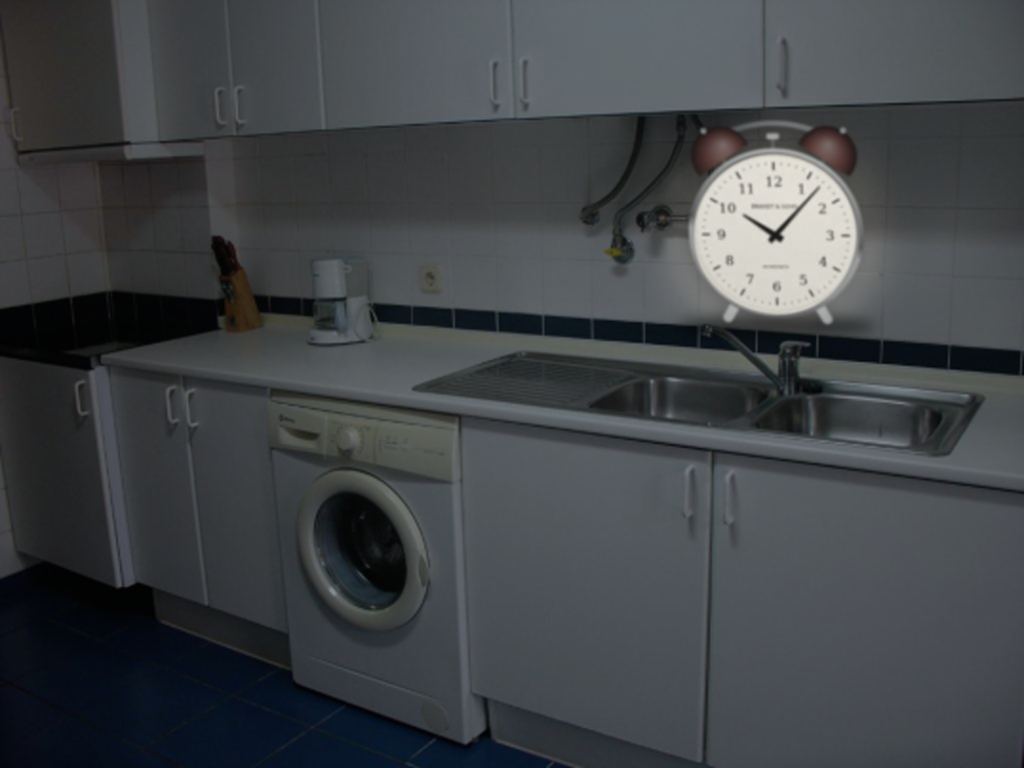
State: 10:07
